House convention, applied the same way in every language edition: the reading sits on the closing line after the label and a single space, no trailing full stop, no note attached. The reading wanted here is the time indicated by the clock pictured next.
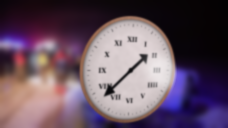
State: 1:38
